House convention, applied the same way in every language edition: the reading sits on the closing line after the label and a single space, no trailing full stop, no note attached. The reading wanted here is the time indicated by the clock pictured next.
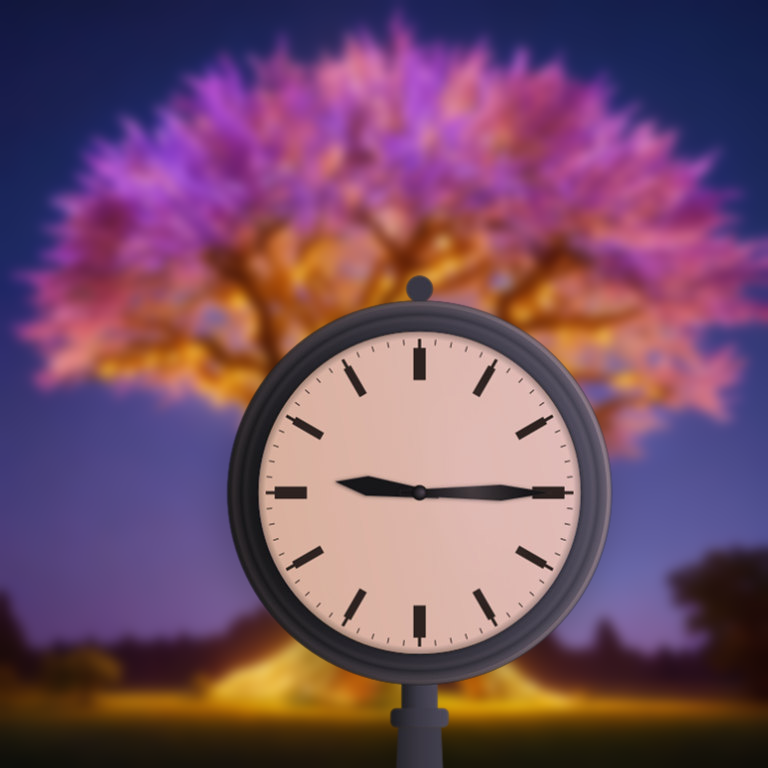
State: 9:15
